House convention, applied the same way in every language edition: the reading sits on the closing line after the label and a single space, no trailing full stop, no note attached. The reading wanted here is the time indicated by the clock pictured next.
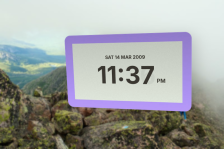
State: 11:37
